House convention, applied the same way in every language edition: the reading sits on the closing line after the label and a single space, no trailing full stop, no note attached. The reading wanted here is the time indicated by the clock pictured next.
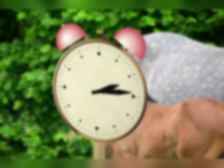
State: 2:14
